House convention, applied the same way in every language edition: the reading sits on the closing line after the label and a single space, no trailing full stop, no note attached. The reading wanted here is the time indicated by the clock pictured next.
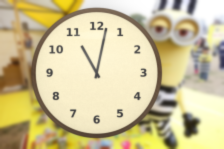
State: 11:02
